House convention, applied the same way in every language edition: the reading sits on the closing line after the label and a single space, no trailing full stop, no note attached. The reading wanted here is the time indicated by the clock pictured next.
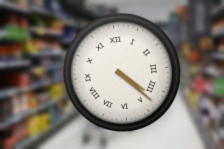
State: 4:23
